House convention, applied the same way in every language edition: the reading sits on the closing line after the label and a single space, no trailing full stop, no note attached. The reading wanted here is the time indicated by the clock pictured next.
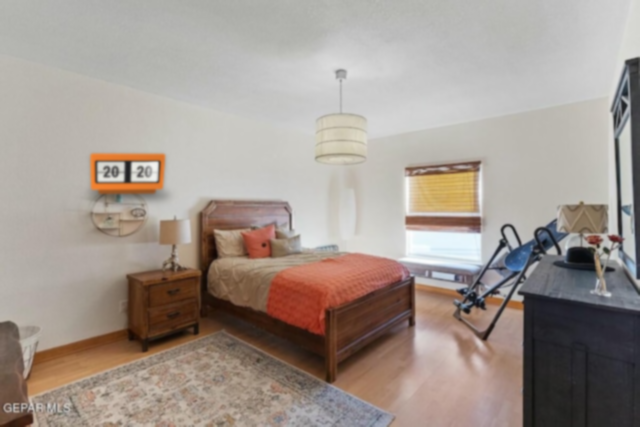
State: 20:20
